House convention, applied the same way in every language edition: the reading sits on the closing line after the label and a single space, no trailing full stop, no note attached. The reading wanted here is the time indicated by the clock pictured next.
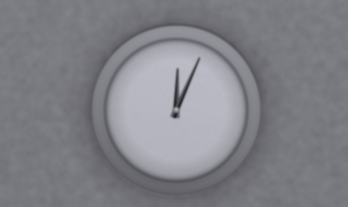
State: 12:04
